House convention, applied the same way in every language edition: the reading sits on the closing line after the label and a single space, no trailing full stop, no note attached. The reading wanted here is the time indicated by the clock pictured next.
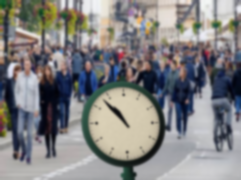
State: 10:53
